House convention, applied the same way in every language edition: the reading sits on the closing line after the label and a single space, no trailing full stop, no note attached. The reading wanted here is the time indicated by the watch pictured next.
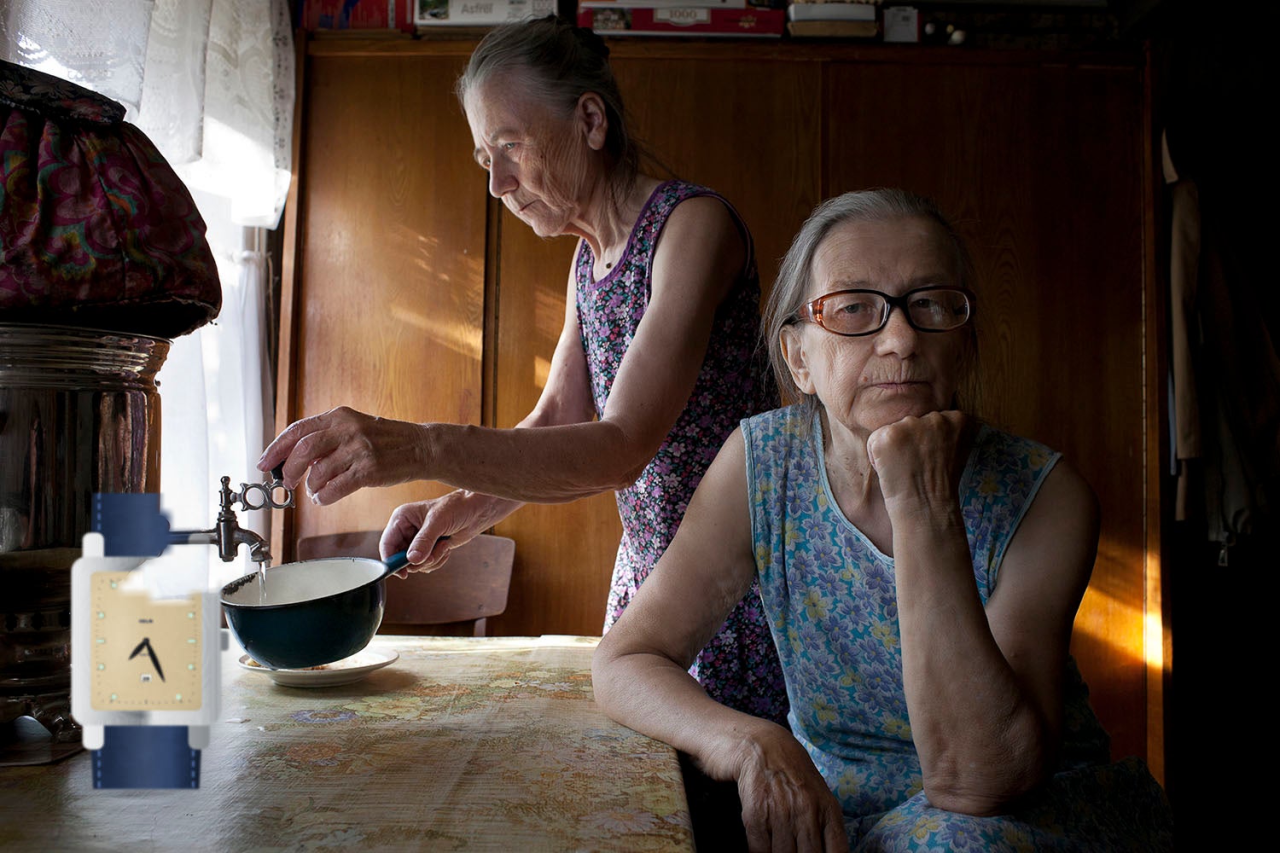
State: 7:26
